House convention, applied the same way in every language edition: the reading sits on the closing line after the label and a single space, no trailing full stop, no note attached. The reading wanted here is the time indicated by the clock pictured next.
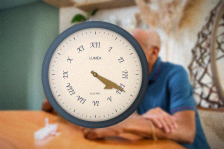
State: 4:20
